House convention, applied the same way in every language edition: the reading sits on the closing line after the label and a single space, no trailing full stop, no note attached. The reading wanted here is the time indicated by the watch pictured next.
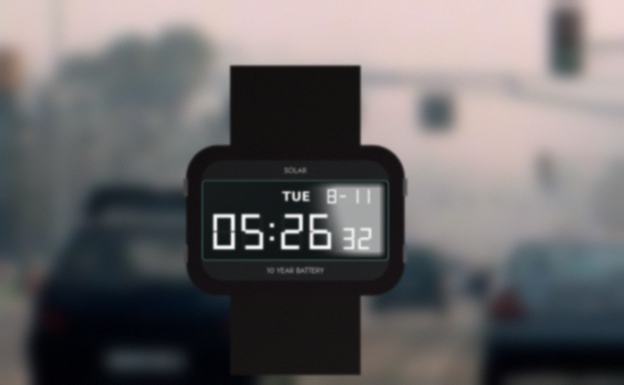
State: 5:26:32
